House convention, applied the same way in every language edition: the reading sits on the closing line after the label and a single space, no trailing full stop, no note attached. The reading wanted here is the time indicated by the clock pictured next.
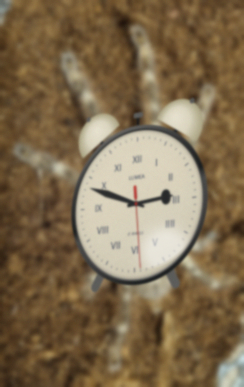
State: 2:48:29
